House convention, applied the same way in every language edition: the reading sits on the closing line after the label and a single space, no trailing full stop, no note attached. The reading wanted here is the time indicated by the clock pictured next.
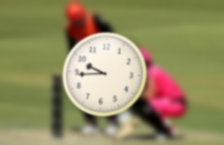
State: 9:44
